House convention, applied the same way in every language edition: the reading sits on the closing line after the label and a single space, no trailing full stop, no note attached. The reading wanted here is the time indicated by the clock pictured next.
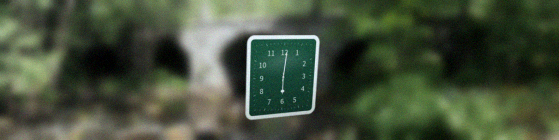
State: 6:01
